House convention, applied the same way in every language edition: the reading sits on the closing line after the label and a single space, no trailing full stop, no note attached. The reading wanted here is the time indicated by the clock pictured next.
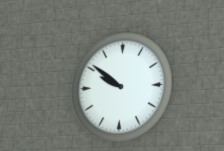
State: 9:51
